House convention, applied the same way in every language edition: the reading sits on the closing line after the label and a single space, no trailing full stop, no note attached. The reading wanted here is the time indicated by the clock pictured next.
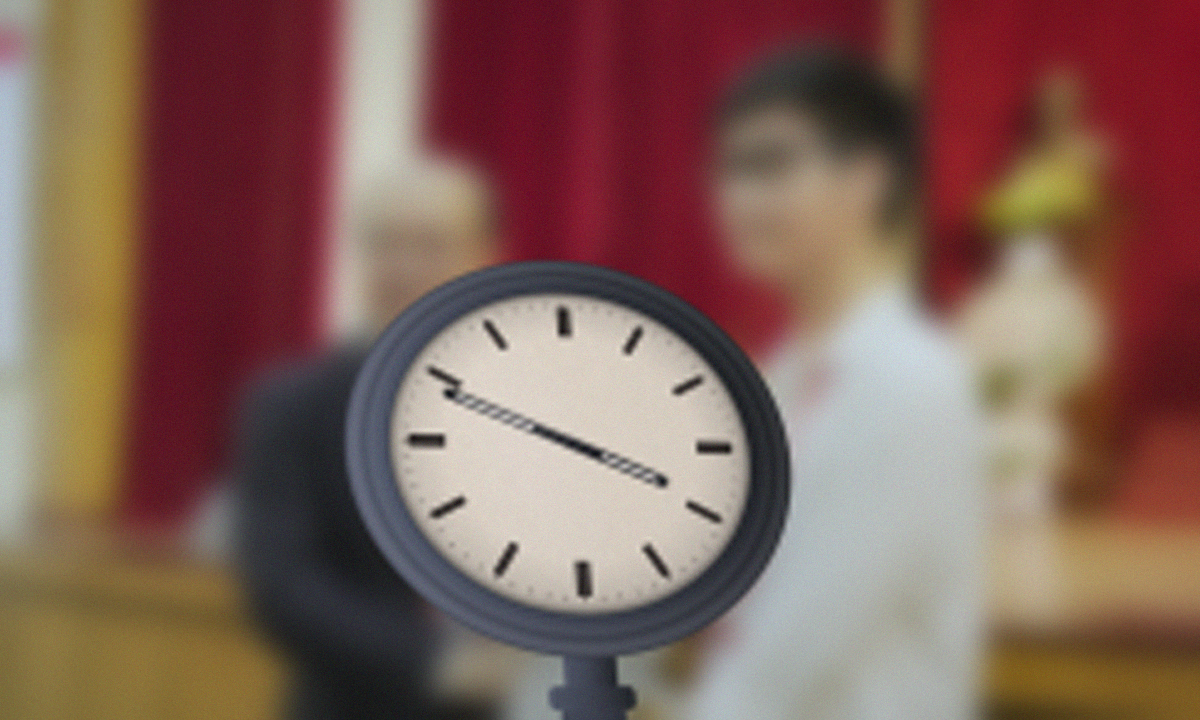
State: 3:49
